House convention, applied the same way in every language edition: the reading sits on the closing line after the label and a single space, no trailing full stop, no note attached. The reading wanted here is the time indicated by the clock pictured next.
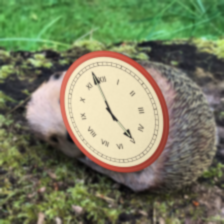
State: 4:58
